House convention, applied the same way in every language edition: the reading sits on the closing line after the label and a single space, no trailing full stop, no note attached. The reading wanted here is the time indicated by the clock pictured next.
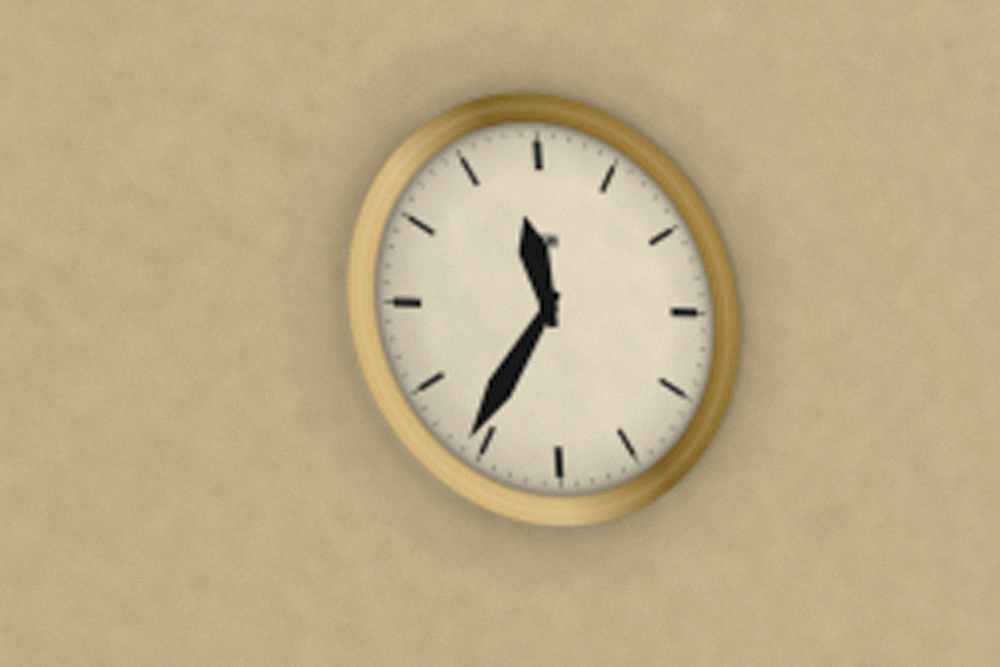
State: 11:36
